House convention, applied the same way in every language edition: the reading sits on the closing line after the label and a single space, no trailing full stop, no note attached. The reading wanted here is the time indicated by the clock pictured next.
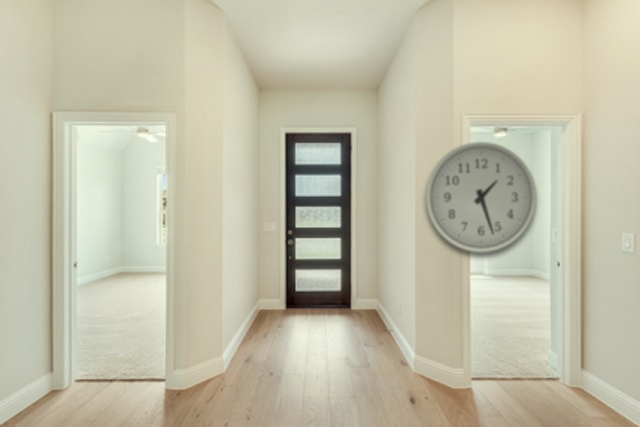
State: 1:27
